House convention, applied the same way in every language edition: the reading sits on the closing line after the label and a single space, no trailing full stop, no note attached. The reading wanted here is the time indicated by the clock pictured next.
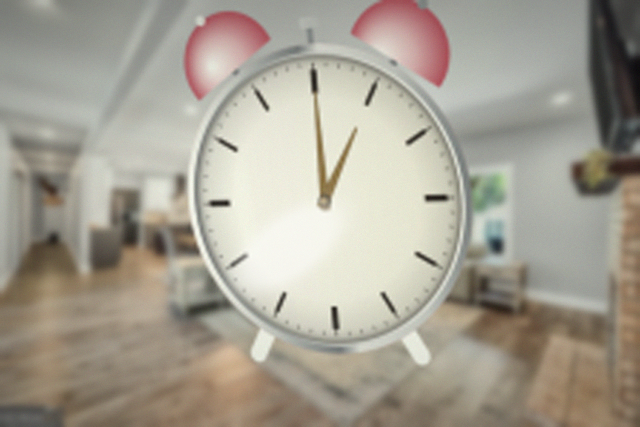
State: 1:00
